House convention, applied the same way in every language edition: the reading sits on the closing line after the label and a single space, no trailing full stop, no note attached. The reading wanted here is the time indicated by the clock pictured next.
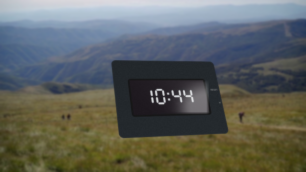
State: 10:44
